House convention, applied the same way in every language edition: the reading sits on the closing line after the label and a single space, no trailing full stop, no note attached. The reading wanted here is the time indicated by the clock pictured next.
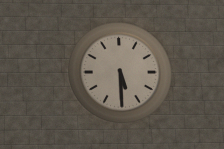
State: 5:30
